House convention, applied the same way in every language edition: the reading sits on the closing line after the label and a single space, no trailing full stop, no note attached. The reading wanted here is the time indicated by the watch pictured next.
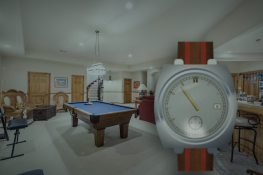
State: 10:54
